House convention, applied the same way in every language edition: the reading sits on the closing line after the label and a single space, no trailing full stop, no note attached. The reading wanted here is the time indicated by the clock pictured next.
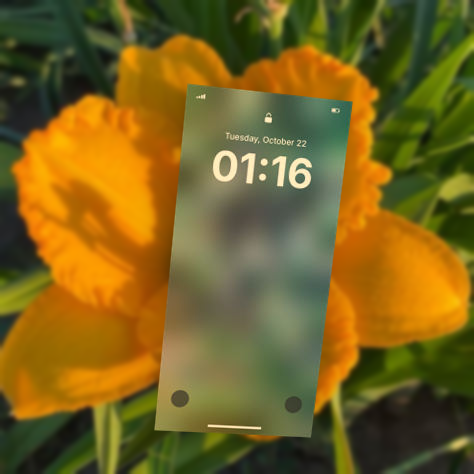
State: 1:16
